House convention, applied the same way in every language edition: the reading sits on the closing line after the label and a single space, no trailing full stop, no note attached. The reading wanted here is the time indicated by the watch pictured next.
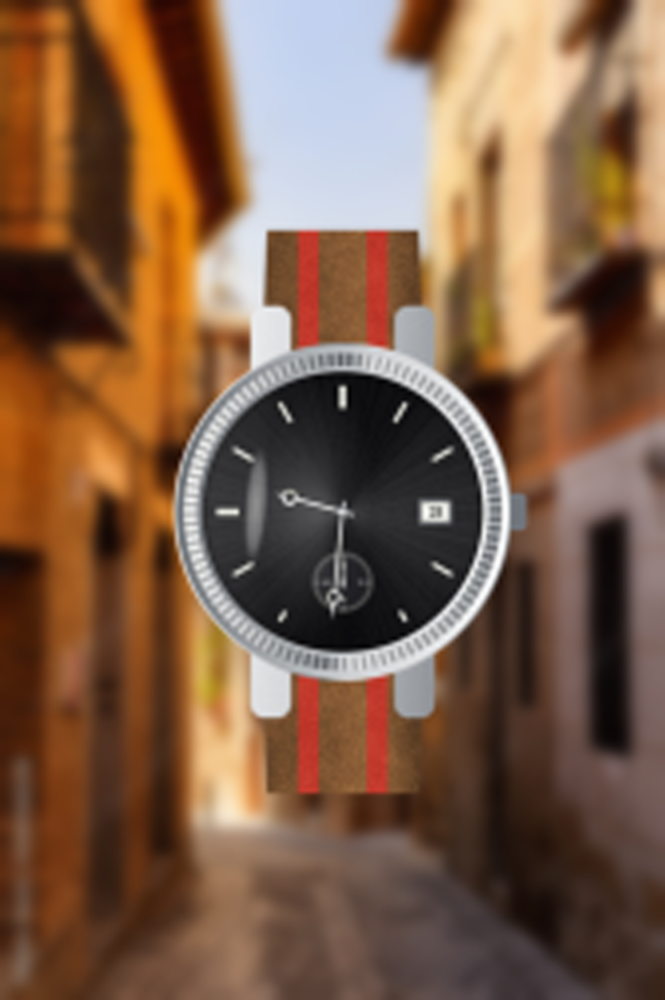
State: 9:31
